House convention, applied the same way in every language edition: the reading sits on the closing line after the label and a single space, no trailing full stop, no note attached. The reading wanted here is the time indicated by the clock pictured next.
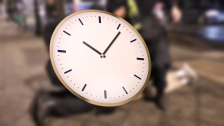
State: 10:06
